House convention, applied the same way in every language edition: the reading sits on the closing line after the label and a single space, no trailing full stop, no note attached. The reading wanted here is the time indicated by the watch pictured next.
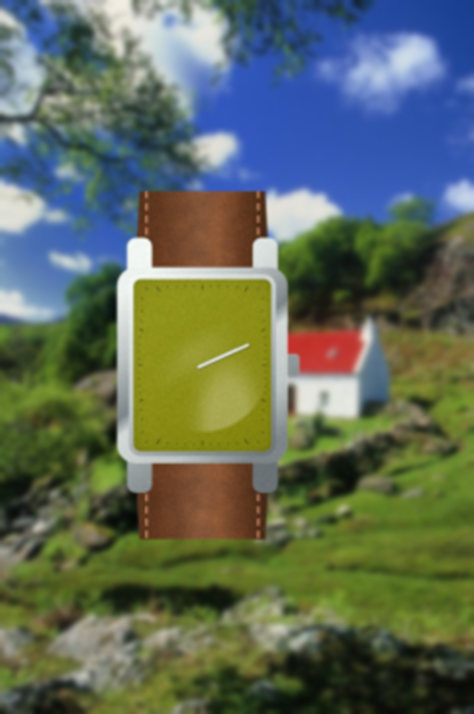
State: 2:11
